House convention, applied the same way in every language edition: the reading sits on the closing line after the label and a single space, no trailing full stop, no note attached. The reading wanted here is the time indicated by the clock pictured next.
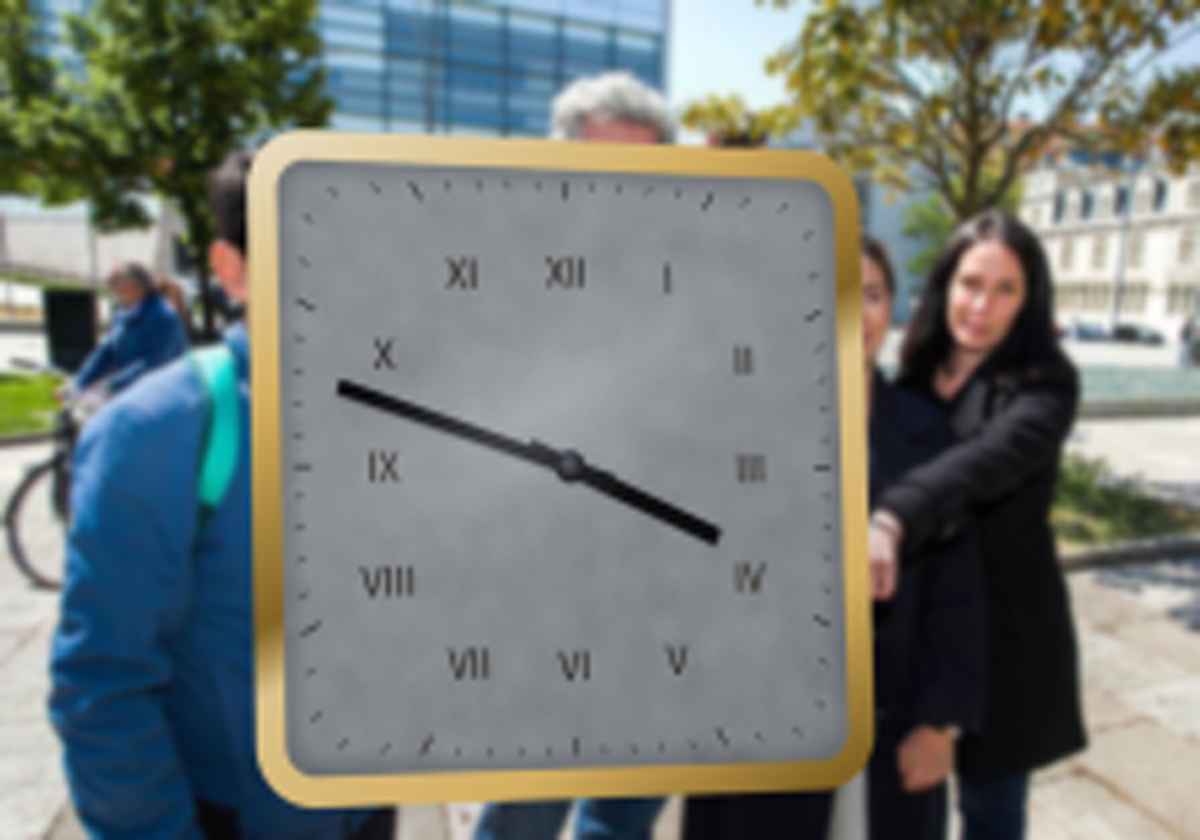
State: 3:48
